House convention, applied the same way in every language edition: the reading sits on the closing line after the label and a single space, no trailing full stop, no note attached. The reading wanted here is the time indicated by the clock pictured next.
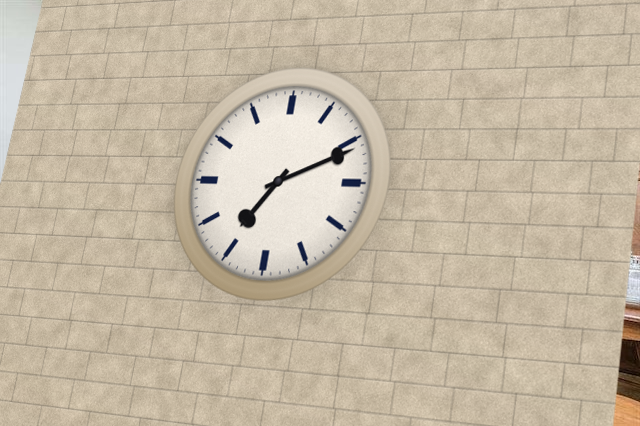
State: 7:11
